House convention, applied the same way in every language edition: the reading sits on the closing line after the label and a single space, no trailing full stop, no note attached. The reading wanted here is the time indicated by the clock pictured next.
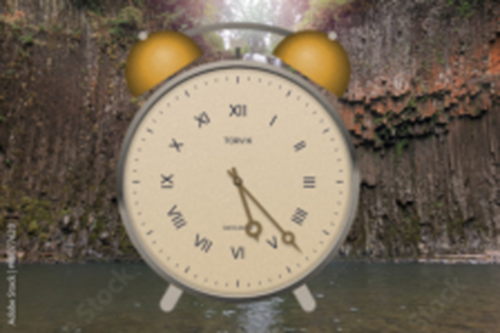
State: 5:23
